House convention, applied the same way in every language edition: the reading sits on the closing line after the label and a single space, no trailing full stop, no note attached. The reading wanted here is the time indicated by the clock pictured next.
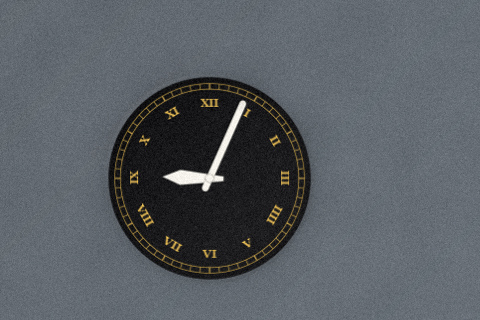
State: 9:04
